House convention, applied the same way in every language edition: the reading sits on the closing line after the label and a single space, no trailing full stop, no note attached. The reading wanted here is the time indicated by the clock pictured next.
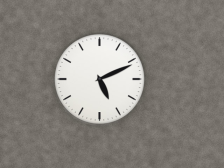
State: 5:11
